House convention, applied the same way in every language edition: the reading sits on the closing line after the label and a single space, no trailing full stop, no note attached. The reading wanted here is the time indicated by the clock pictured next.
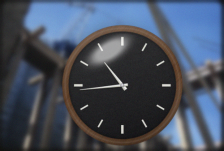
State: 10:44
